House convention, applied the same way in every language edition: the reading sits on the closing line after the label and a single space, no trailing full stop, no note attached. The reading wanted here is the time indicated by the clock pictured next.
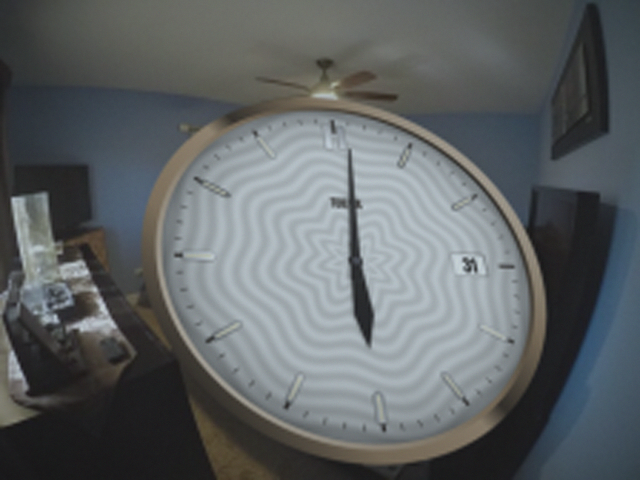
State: 6:01
